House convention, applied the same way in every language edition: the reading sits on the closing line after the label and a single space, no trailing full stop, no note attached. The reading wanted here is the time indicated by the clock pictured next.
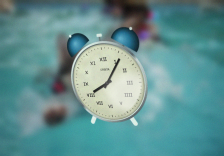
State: 8:06
